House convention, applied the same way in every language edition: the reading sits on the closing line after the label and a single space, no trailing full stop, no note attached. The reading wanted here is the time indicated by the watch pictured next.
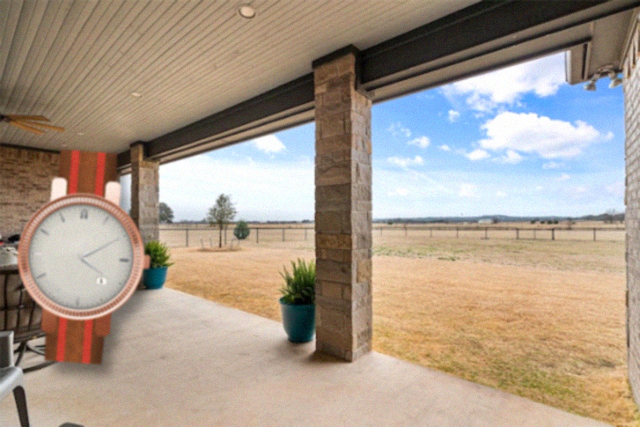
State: 4:10
